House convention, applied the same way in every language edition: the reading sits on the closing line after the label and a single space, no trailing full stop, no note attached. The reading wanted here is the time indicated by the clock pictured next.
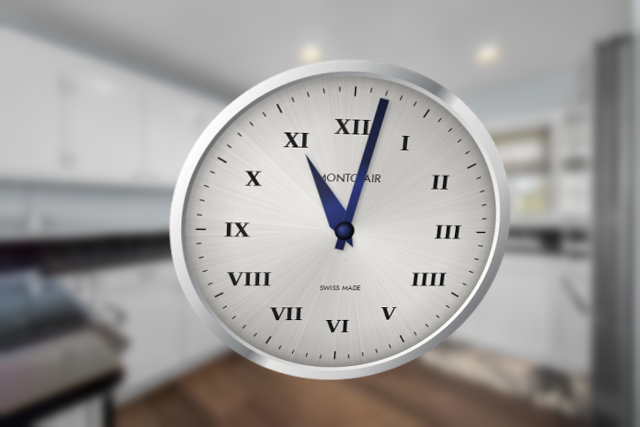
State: 11:02
